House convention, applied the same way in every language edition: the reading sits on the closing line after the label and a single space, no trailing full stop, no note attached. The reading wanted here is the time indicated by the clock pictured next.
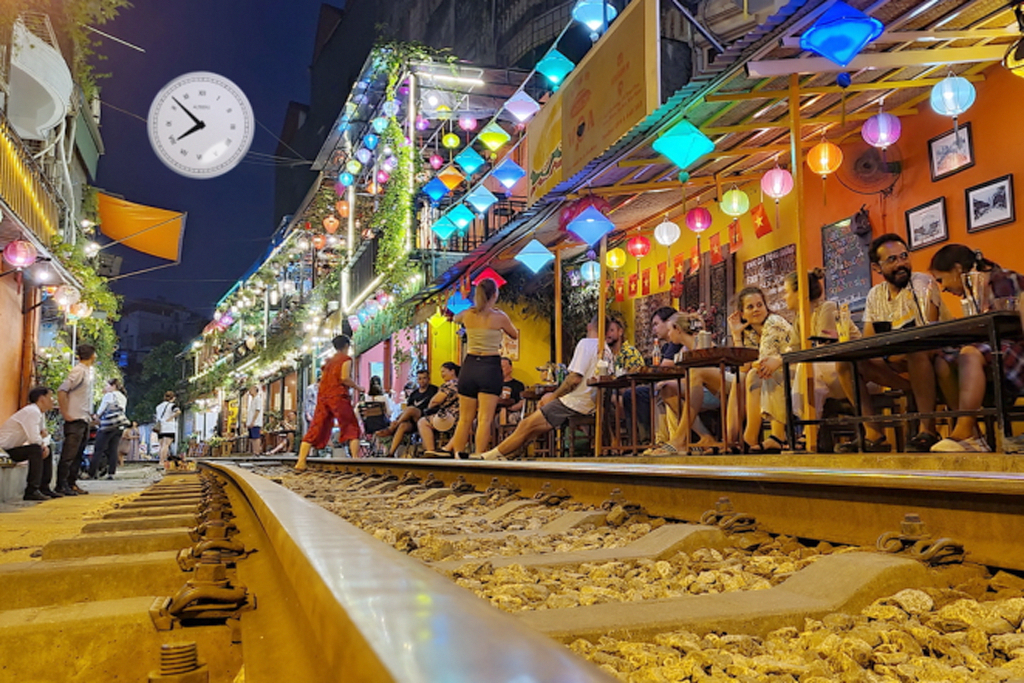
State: 7:52
